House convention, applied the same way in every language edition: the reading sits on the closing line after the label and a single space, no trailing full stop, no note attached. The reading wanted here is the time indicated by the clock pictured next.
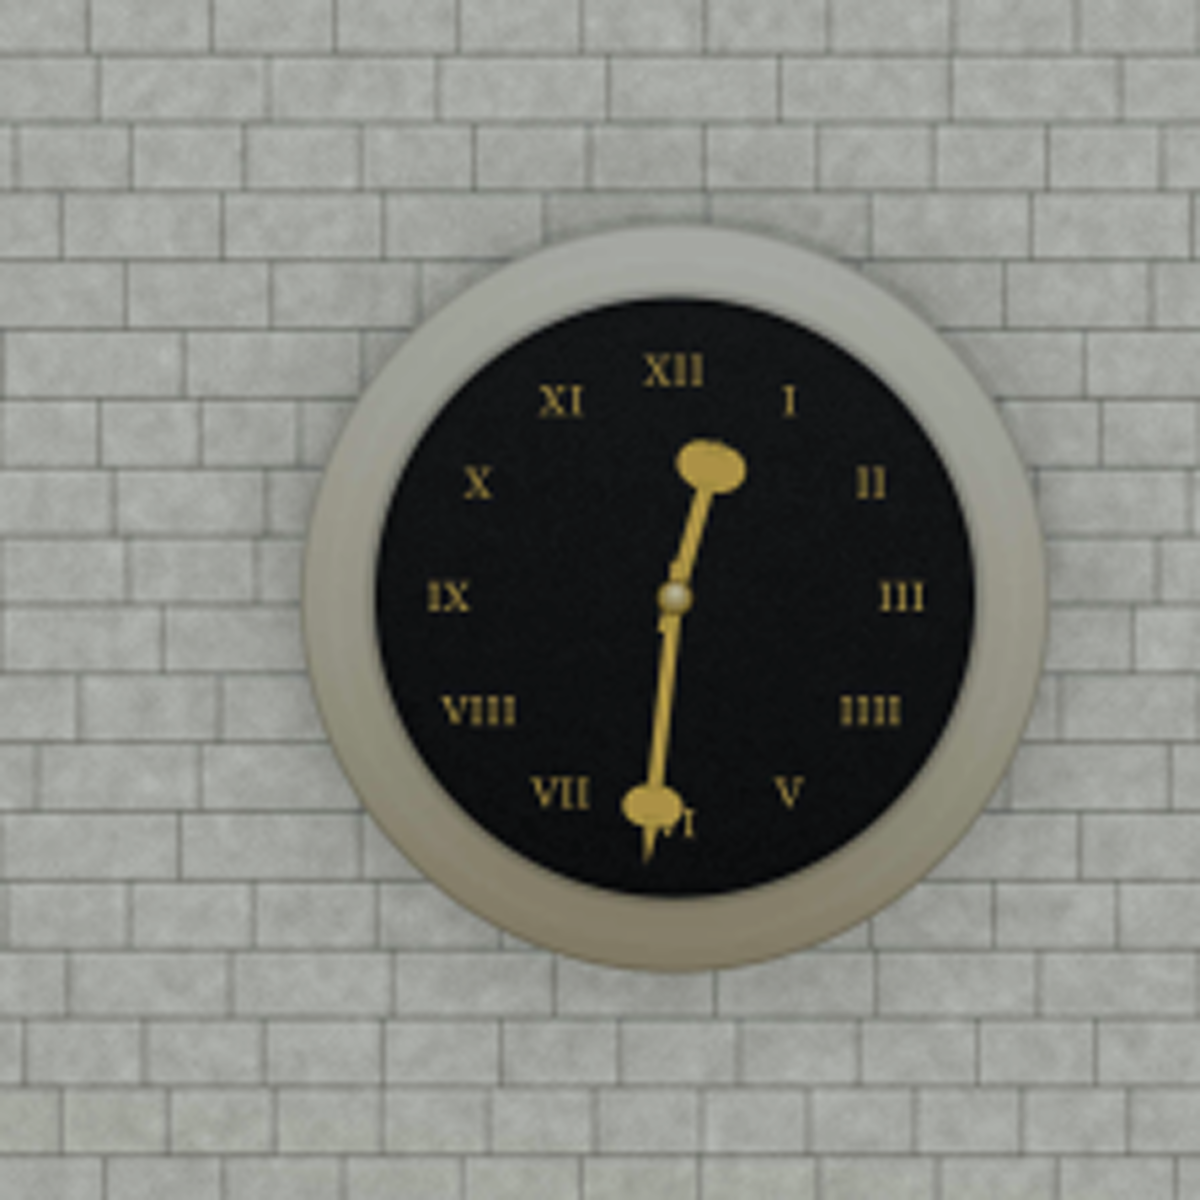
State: 12:31
